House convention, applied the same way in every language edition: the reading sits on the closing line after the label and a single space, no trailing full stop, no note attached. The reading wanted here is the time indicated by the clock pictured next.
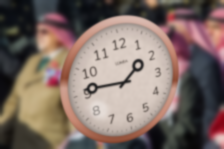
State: 1:46
